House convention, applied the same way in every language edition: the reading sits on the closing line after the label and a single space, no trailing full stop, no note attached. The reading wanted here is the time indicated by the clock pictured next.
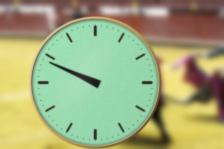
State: 9:49
